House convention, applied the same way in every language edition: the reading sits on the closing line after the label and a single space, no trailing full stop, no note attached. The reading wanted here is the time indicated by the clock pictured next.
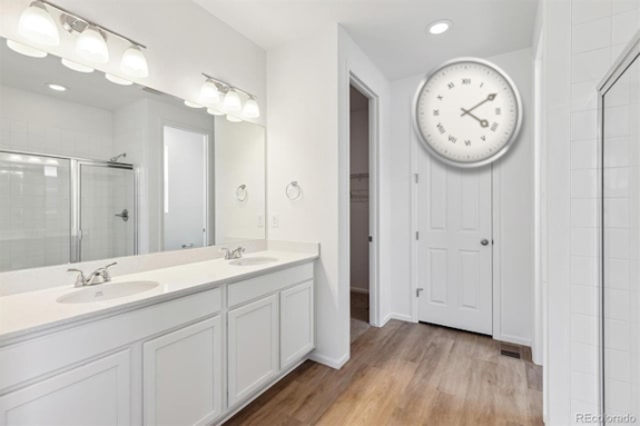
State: 4:10
